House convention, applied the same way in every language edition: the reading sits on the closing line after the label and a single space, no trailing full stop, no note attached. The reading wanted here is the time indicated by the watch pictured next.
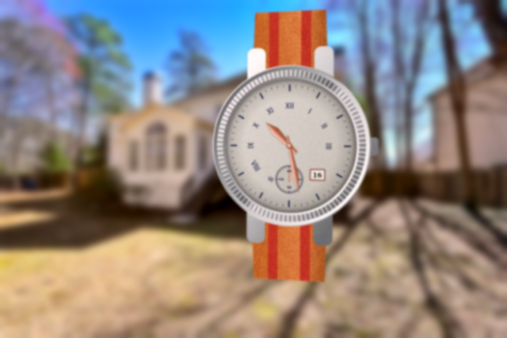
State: 10:28
